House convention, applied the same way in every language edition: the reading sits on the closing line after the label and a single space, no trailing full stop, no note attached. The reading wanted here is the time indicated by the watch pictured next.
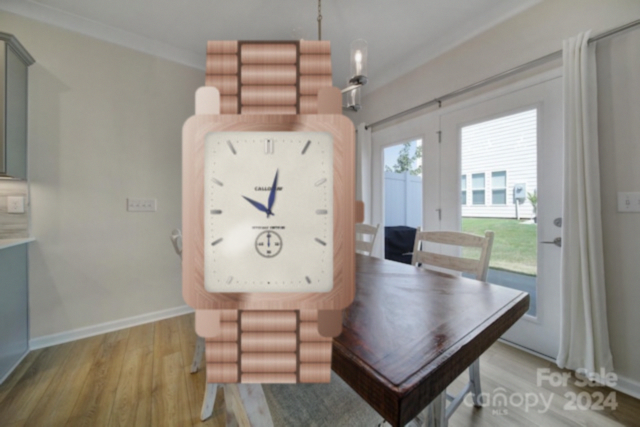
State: 10:02
